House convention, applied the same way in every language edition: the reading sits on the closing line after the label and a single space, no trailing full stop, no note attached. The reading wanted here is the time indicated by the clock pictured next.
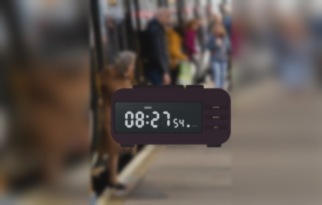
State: 8:27:54
